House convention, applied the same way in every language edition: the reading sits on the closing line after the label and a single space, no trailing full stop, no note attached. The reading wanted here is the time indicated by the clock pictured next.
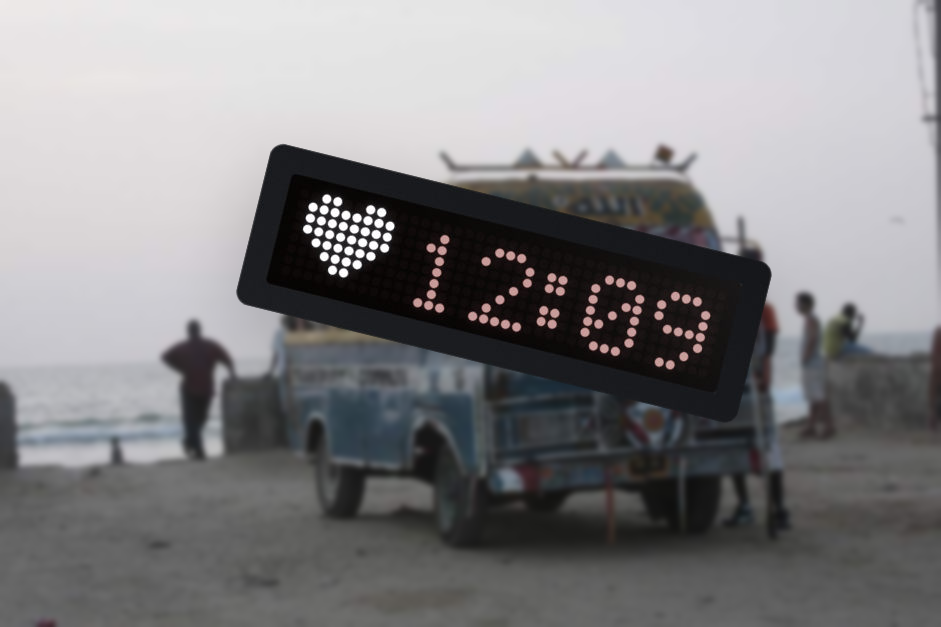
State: 12:09
